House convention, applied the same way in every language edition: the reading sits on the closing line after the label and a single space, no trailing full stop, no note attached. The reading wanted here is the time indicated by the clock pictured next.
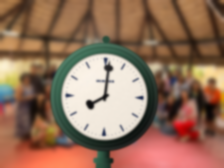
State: 8:01
